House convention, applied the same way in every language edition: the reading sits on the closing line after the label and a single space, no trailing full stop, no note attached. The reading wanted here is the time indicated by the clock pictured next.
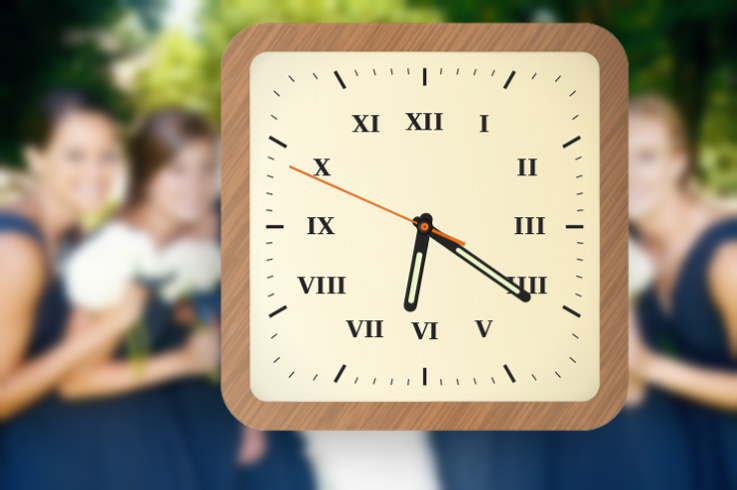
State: 6:20:49
